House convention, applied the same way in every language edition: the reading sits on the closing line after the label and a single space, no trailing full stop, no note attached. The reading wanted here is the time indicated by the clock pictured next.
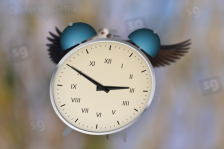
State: 2:50
